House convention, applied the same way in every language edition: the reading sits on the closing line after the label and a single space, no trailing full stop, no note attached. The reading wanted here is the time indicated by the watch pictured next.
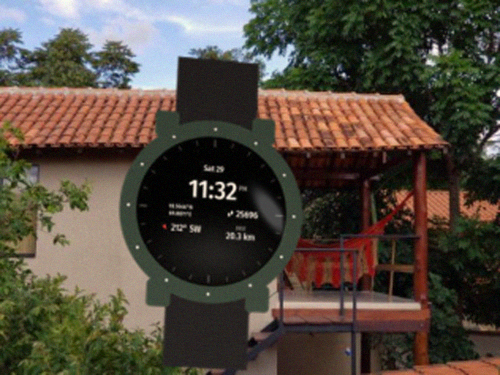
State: 11:32
